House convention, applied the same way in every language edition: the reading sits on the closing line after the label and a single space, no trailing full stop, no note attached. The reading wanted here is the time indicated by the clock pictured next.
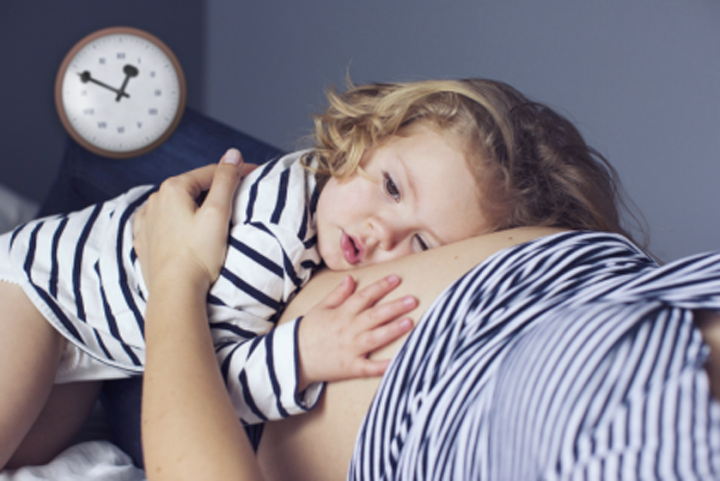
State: 12:49
